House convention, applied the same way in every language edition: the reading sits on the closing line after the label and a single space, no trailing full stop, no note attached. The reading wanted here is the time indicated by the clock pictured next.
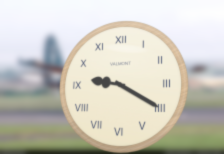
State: 9:20
